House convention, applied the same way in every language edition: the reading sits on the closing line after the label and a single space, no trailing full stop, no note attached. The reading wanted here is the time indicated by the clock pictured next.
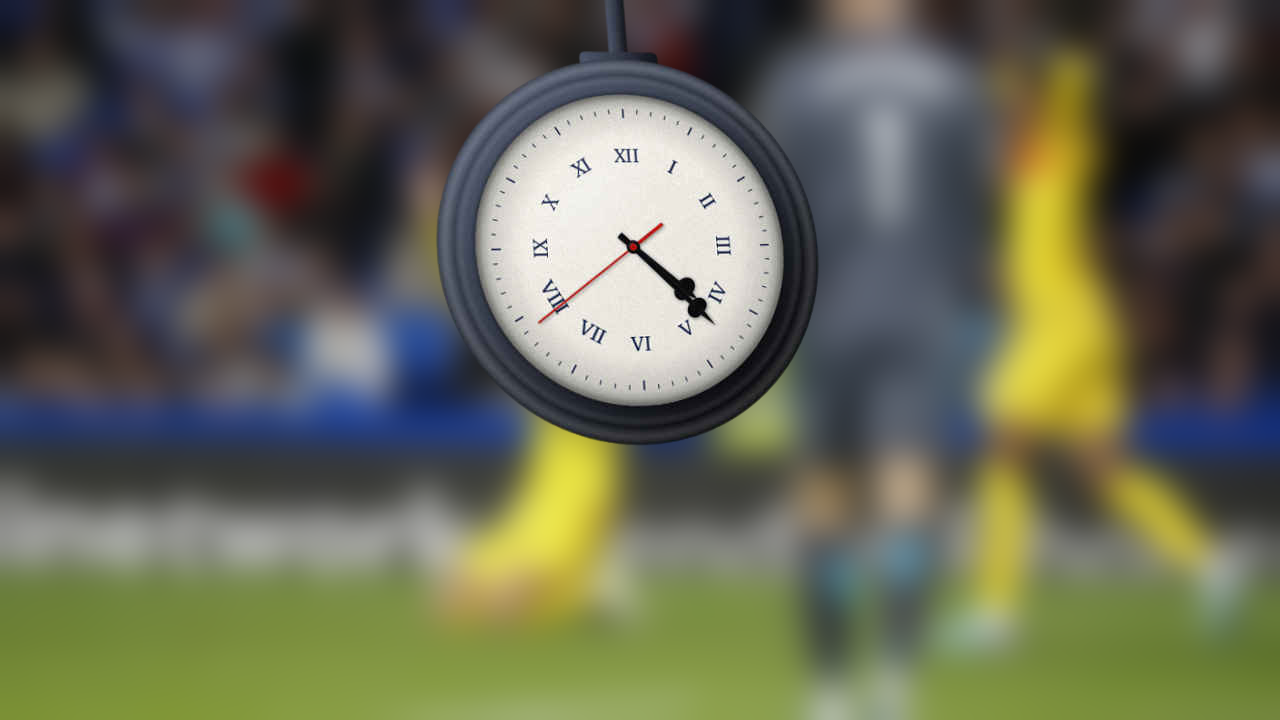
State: 4:22:39
